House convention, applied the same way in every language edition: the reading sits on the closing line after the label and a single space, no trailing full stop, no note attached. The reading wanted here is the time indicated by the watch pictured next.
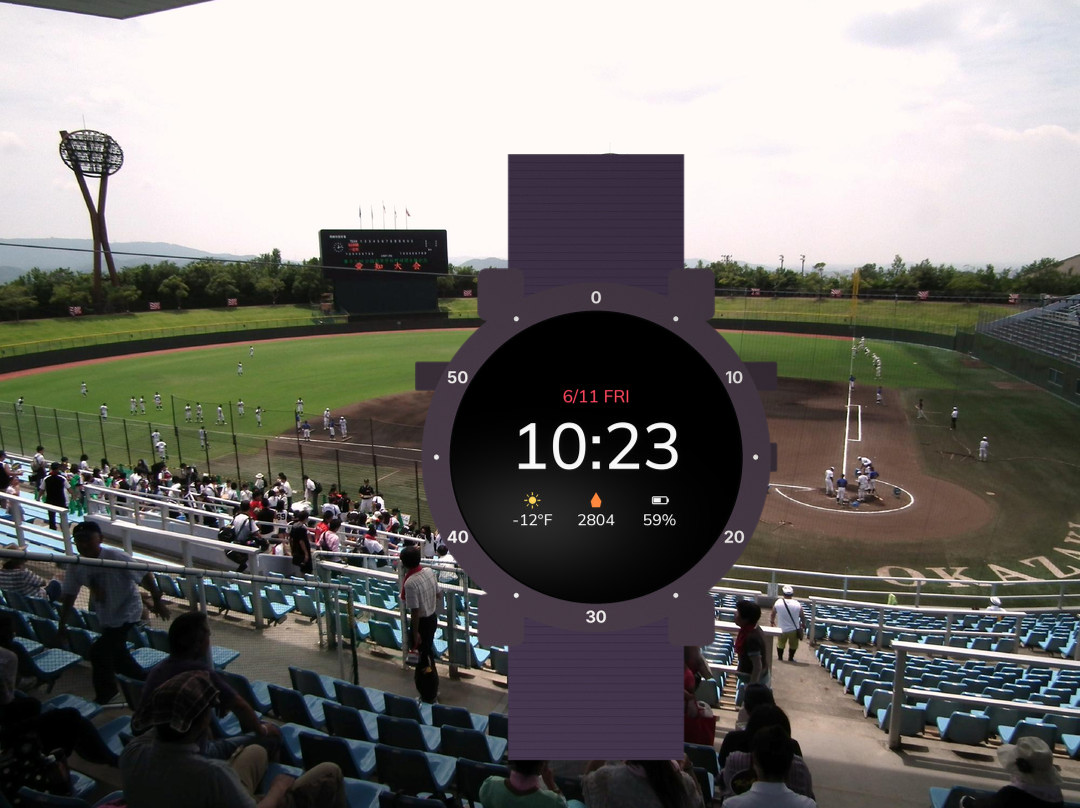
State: 10:23
